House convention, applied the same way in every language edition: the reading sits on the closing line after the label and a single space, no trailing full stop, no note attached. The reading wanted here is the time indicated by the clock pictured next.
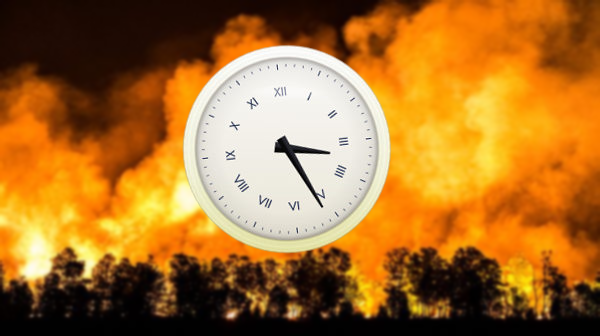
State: 3:26
